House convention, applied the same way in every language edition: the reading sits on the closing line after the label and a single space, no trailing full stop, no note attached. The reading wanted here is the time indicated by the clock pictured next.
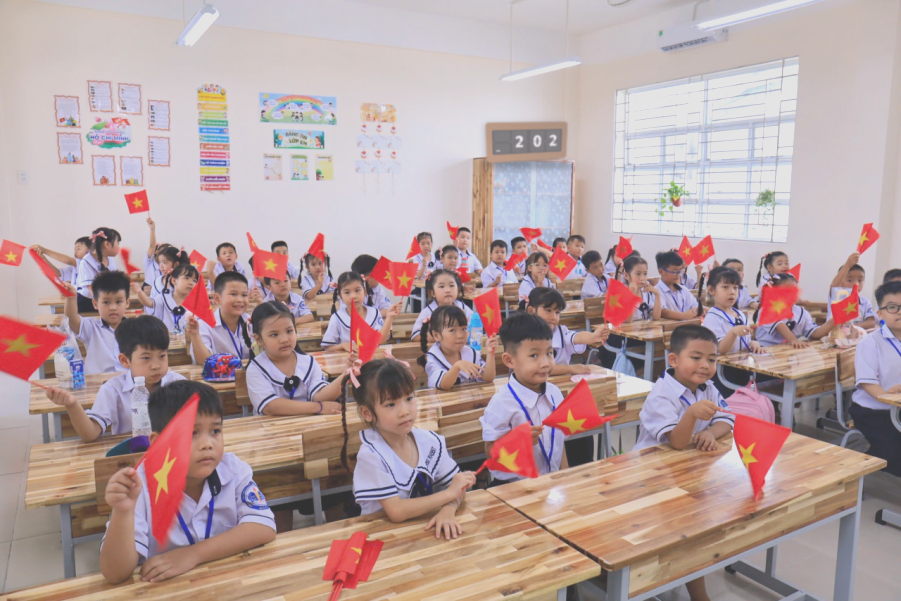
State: 2:02
